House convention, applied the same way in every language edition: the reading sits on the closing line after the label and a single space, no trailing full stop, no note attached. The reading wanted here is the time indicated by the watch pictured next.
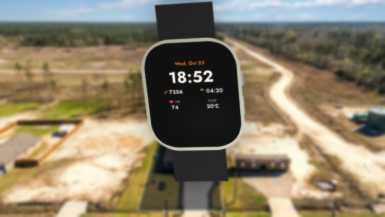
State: 18:52
